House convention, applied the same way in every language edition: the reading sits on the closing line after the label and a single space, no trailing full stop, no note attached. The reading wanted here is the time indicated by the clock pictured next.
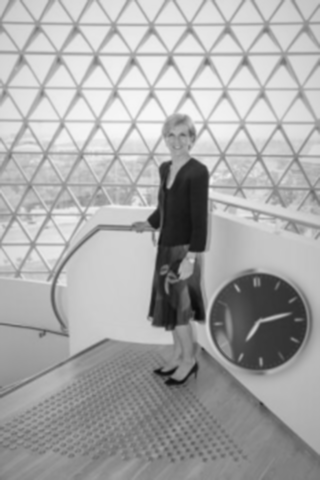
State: 7:13
